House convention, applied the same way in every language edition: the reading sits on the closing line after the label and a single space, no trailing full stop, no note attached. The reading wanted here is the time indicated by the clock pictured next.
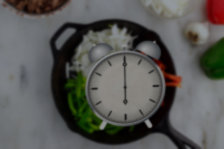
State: 6:00
